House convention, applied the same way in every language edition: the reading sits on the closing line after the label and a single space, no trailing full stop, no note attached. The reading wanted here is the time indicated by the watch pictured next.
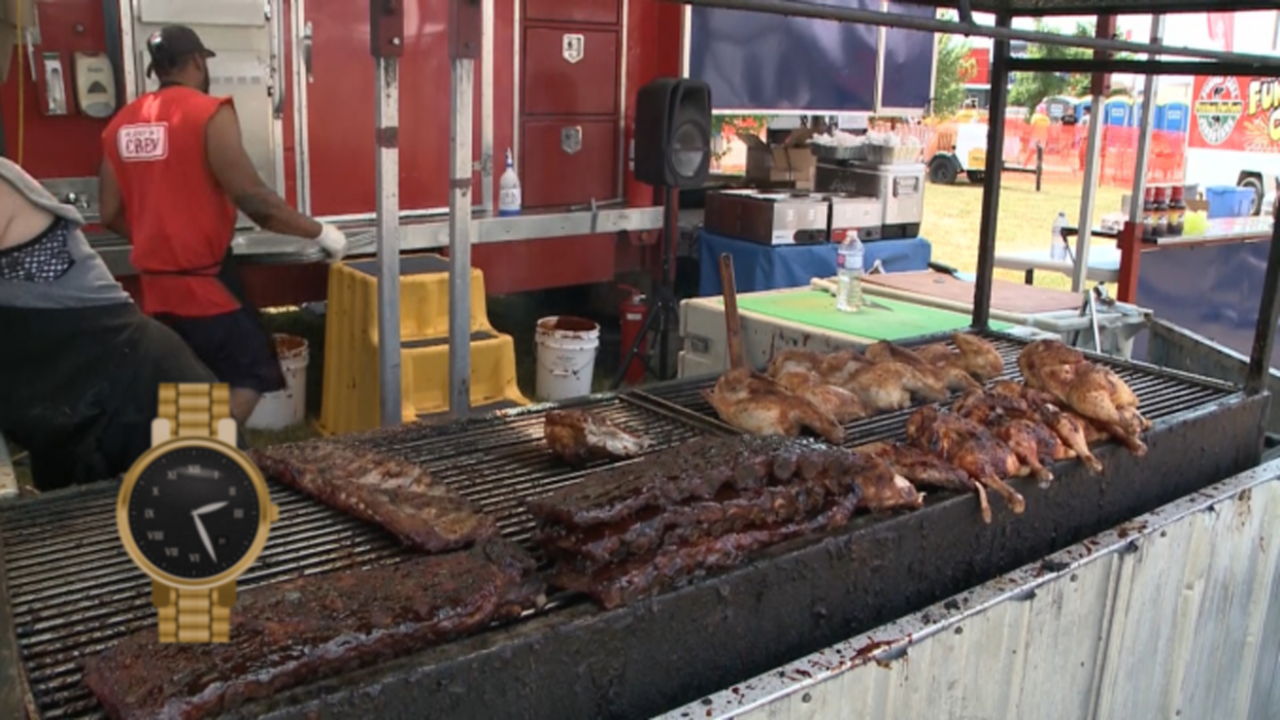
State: 2:26
